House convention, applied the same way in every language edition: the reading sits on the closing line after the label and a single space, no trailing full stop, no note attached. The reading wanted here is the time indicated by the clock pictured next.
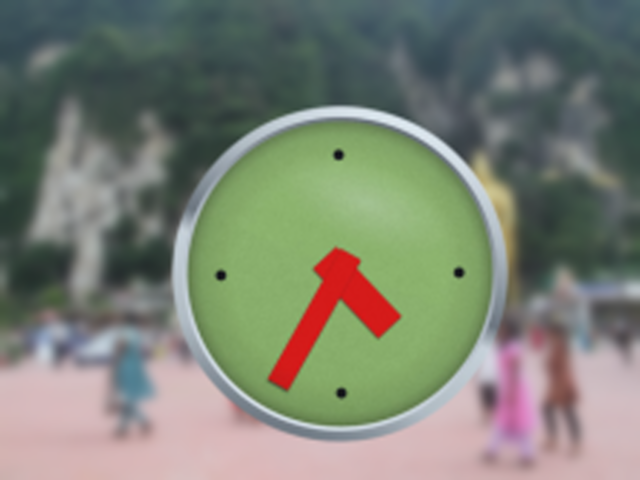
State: 4:35
